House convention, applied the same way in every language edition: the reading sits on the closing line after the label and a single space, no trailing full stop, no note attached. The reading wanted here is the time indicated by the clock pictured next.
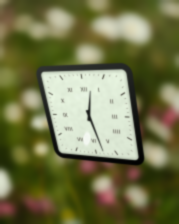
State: 12:28
